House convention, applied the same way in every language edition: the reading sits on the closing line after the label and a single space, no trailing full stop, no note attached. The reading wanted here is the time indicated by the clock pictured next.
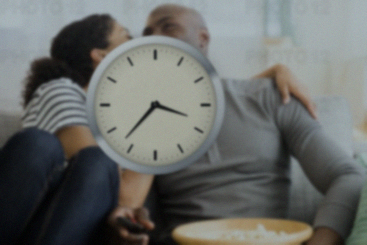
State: 3:37
